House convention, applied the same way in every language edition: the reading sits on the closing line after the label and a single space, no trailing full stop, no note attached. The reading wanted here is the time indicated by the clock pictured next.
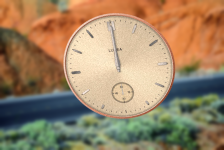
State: 12:00
